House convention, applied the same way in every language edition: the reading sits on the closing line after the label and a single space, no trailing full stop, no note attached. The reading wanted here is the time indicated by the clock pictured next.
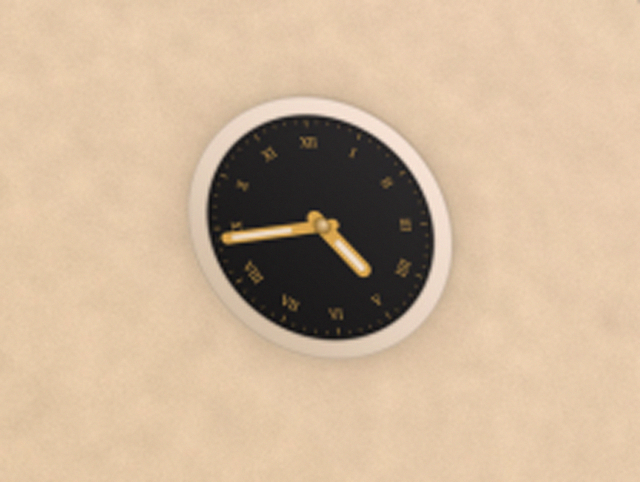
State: 4:44
